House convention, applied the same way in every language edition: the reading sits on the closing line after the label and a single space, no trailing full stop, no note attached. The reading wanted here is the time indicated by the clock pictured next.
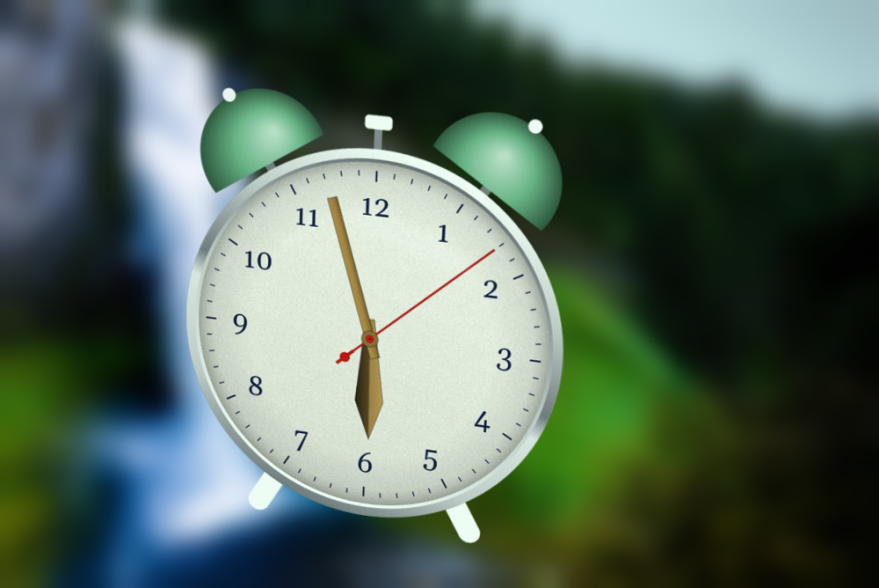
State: 5:57:08
